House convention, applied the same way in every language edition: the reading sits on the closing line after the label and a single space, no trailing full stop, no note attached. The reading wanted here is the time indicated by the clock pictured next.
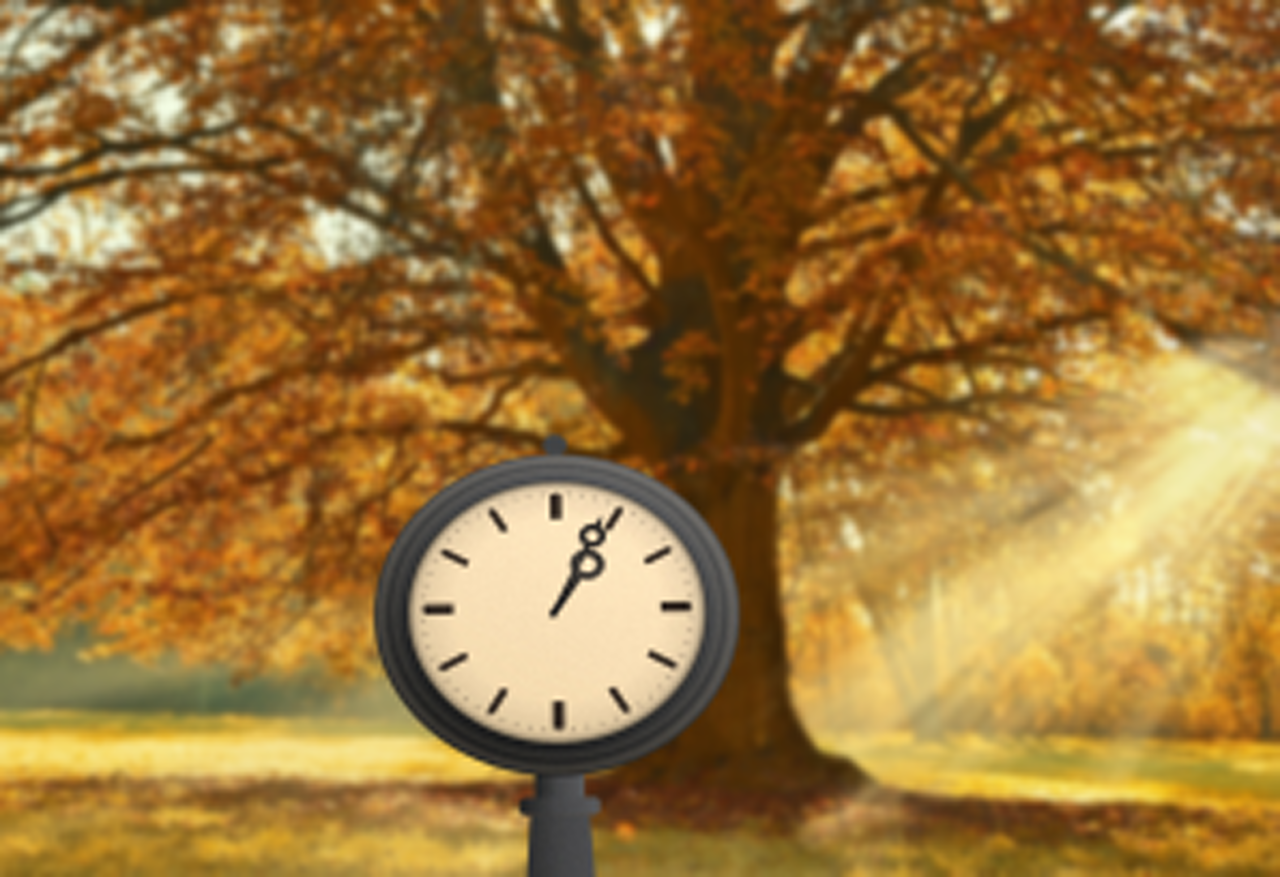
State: 1:04
